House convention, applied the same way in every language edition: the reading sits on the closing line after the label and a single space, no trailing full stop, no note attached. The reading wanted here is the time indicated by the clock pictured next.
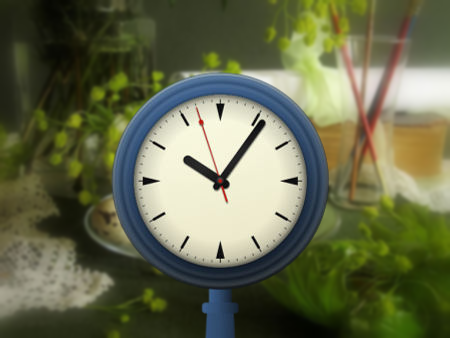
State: 10:05:57
